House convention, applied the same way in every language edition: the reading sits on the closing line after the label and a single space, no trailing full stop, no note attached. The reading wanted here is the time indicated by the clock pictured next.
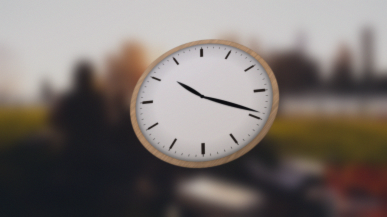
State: 10:19
